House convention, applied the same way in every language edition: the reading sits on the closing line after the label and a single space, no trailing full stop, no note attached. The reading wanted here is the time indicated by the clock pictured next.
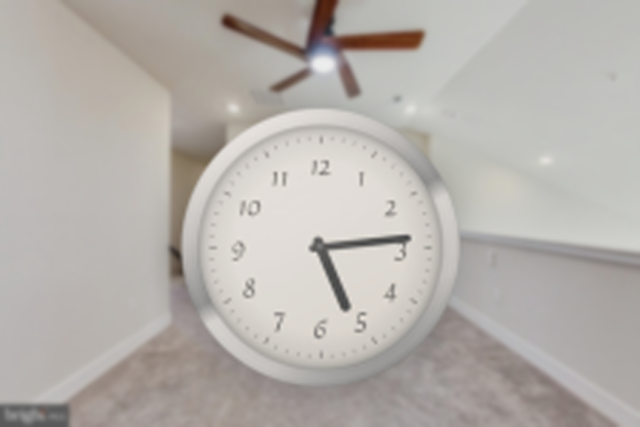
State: 5:14
